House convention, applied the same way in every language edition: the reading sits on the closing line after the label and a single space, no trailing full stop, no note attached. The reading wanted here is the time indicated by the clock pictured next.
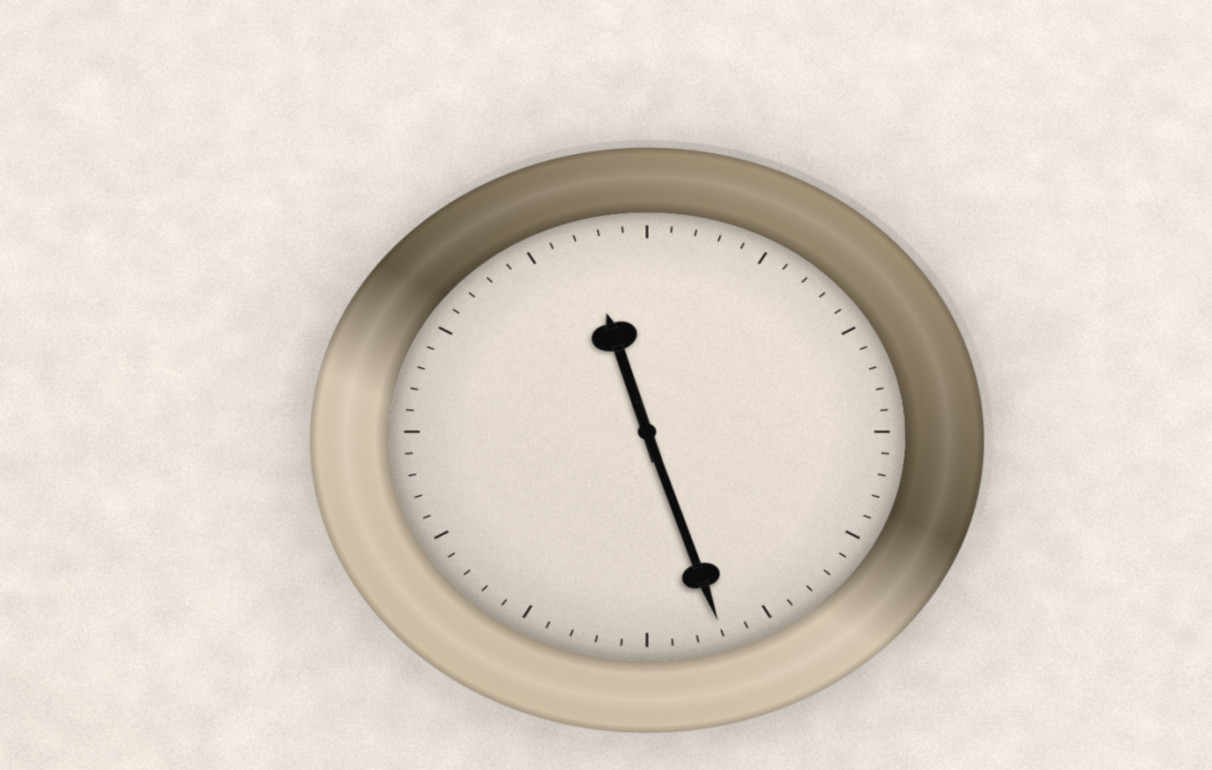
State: 11:27
